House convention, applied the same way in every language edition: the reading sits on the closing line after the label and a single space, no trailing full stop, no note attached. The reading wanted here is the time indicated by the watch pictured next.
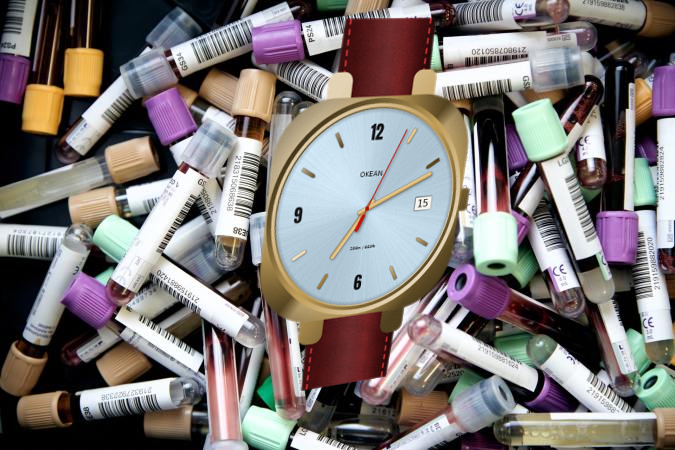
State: 7:11:04
